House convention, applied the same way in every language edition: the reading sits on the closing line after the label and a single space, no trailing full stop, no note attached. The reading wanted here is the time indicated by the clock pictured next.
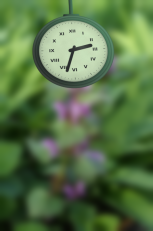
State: 2:33
